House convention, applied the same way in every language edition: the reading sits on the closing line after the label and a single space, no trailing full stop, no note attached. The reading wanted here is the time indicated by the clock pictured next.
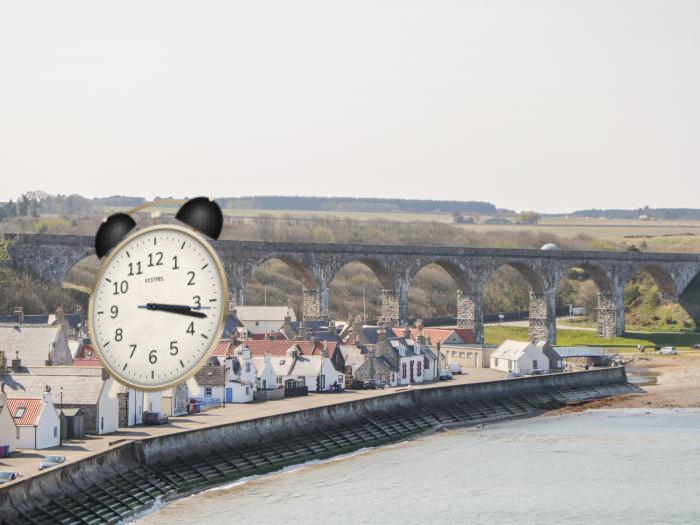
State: 3:17:16
